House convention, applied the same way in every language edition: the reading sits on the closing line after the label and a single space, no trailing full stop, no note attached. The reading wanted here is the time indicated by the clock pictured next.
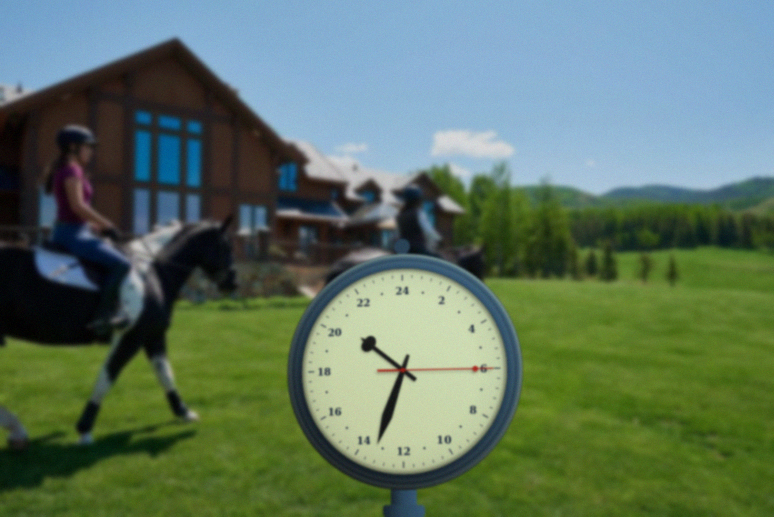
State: 20:33:15
